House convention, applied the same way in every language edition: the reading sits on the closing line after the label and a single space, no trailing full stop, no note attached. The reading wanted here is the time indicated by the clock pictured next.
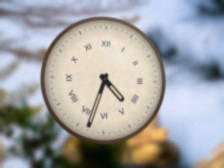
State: 4:33
